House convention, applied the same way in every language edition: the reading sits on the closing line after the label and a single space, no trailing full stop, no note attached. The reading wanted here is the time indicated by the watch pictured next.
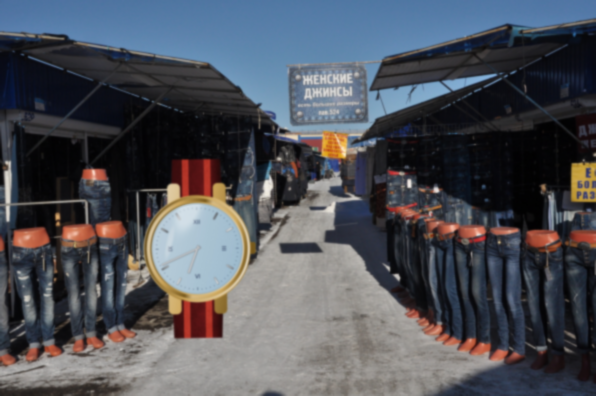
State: 6:41
